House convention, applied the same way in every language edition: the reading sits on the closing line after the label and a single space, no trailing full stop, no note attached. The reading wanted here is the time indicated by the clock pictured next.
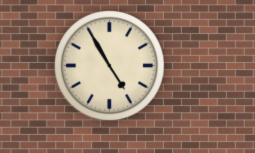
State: 4:55
